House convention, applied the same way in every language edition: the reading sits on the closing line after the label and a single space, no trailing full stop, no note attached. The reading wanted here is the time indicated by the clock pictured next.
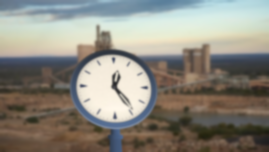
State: 12:24
